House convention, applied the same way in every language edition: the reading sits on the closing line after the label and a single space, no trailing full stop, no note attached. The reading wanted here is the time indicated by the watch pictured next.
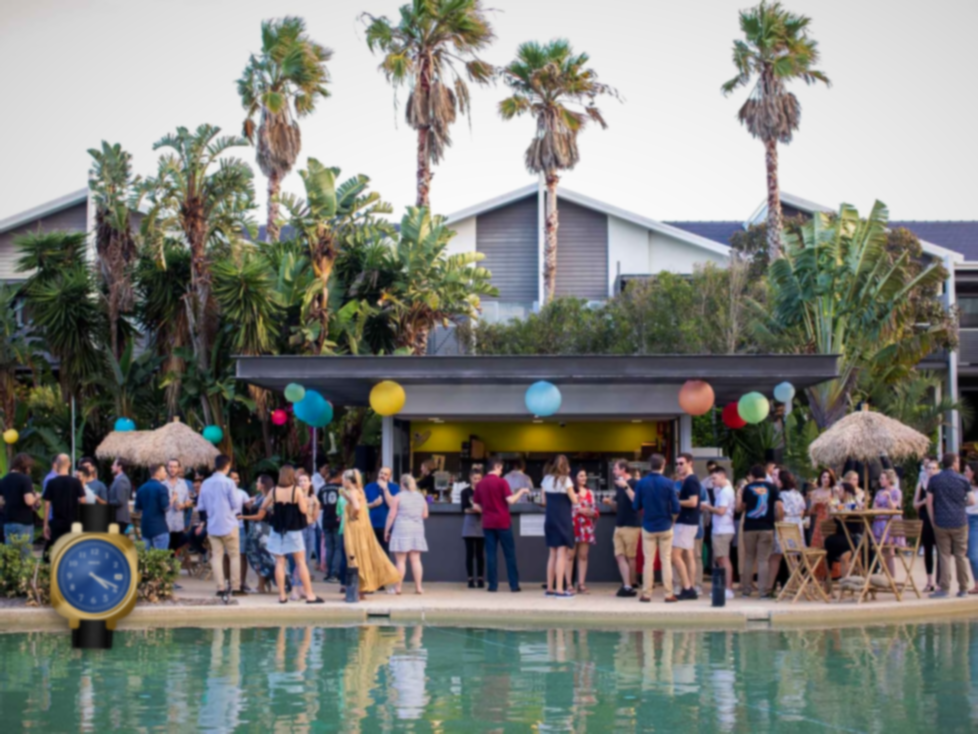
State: 4:19
